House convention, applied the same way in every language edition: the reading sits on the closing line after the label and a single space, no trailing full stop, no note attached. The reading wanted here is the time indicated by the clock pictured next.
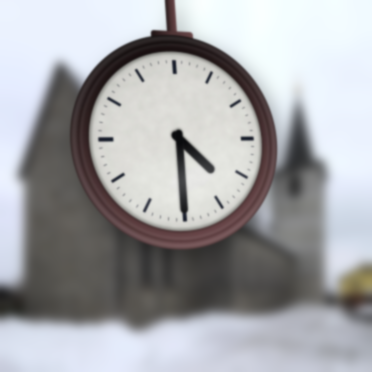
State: 4:30
